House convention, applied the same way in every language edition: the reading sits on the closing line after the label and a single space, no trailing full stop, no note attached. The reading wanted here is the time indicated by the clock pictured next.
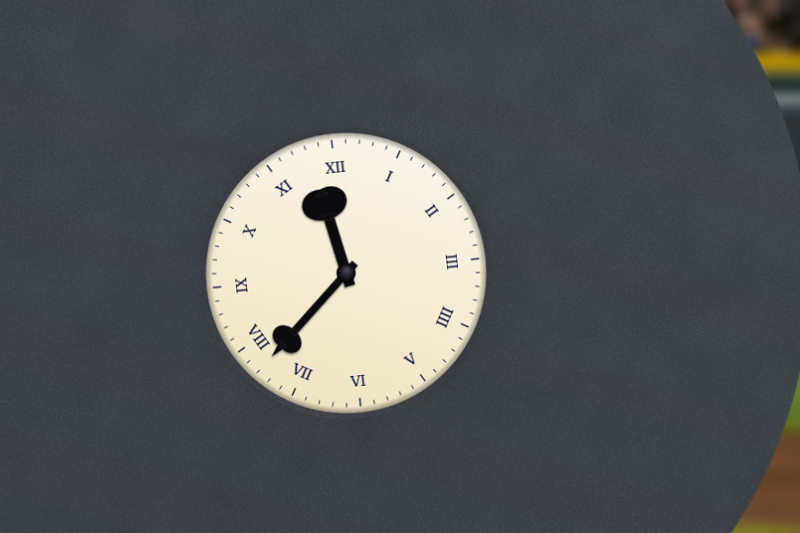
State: 11:38
